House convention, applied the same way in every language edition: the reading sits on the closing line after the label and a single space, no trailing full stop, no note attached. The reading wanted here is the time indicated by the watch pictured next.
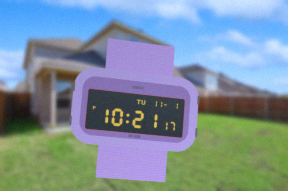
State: 10:21:17
